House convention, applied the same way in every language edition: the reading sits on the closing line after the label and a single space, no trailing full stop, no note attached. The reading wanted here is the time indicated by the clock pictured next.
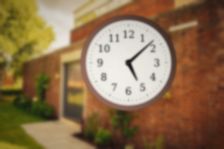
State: 5:08
